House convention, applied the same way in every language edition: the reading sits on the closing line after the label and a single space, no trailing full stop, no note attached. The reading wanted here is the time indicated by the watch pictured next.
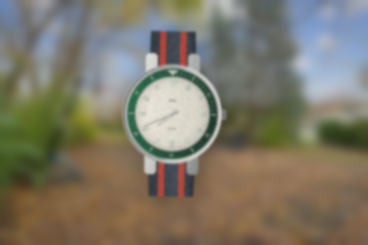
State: 7:41
